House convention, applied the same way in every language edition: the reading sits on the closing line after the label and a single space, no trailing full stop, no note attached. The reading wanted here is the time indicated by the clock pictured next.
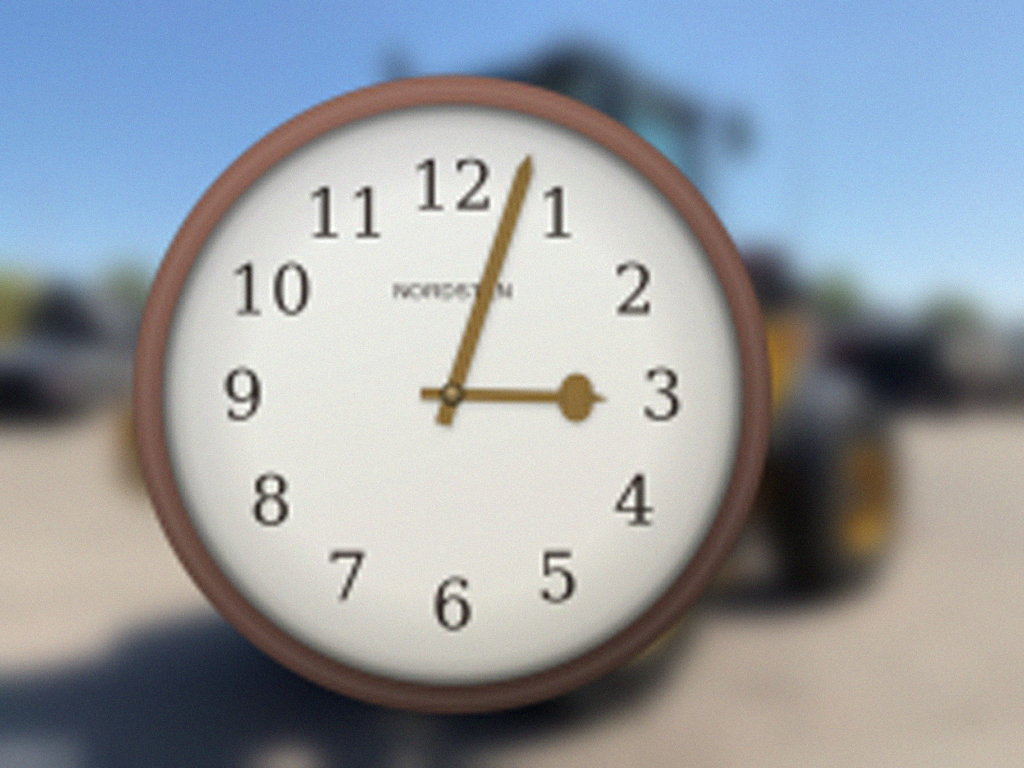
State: 3:03
